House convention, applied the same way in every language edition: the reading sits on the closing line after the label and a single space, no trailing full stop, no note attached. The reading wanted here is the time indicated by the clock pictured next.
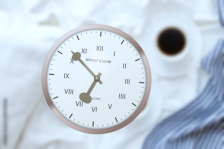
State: 6:52
